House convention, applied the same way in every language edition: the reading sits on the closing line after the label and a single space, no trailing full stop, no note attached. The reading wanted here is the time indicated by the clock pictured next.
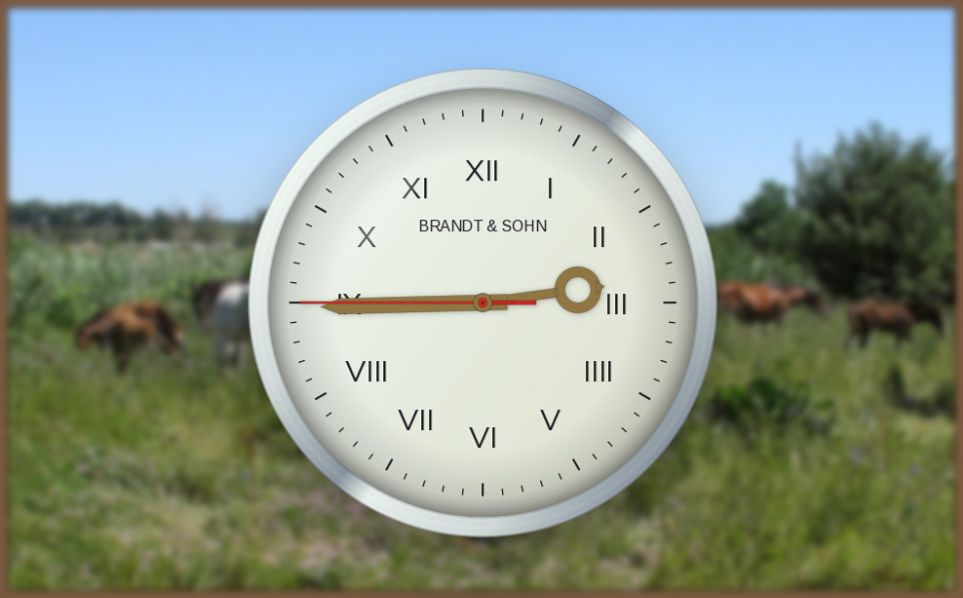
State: 2:44:45
